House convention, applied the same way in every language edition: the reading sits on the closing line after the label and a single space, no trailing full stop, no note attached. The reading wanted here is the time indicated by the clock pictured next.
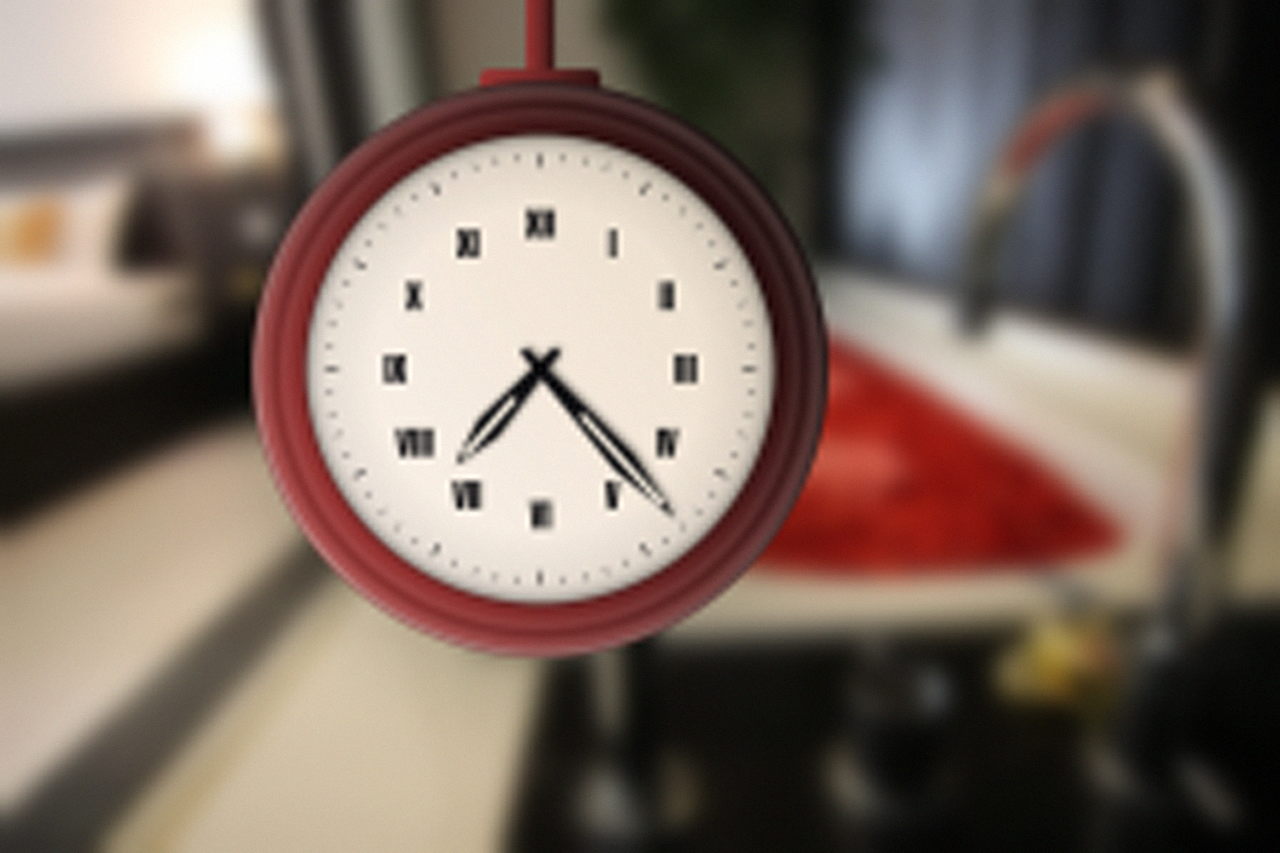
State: 7:23
